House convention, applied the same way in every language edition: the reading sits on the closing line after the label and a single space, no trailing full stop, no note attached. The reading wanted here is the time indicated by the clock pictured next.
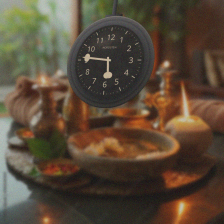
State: 5:46
